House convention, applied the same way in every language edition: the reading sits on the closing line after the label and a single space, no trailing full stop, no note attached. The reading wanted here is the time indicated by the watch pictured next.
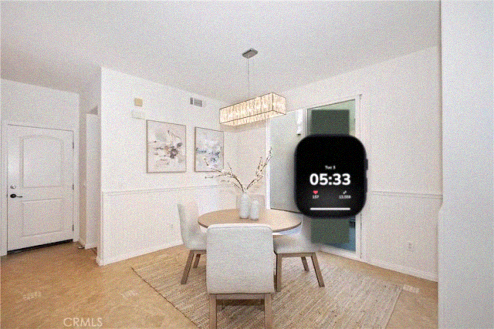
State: 5:33
